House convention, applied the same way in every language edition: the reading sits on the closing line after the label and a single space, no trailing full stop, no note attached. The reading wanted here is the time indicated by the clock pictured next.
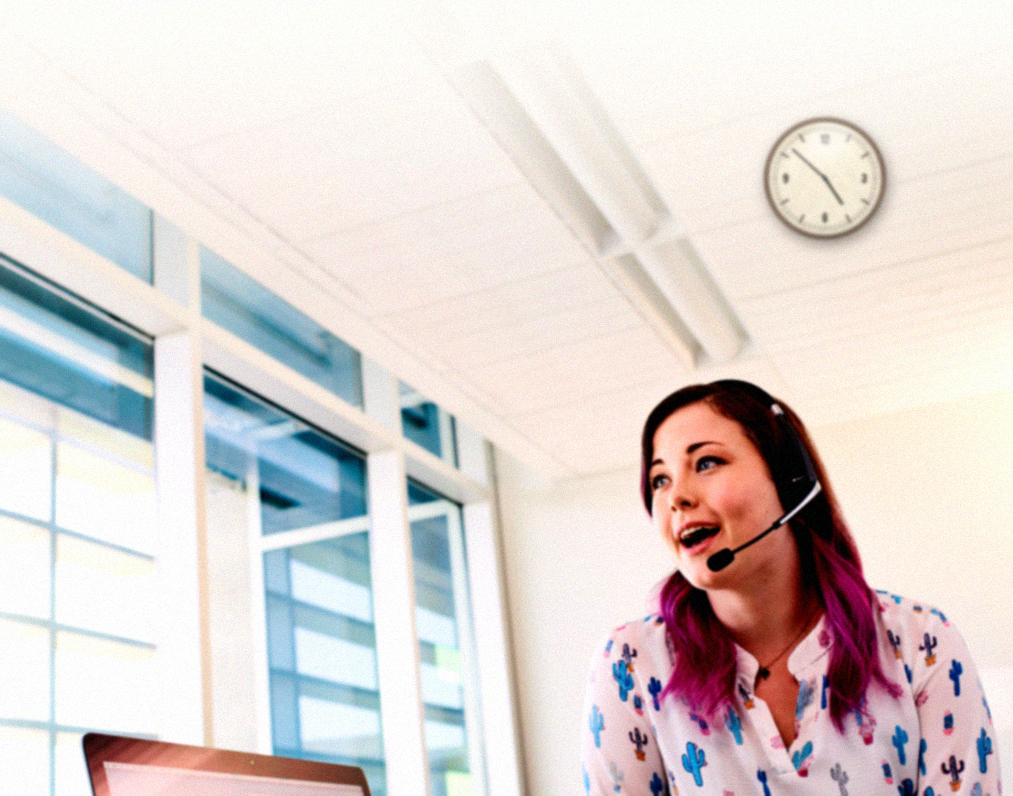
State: 4:52
